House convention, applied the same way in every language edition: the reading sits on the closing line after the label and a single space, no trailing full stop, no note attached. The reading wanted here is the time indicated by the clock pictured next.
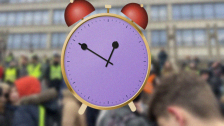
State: 12:50
